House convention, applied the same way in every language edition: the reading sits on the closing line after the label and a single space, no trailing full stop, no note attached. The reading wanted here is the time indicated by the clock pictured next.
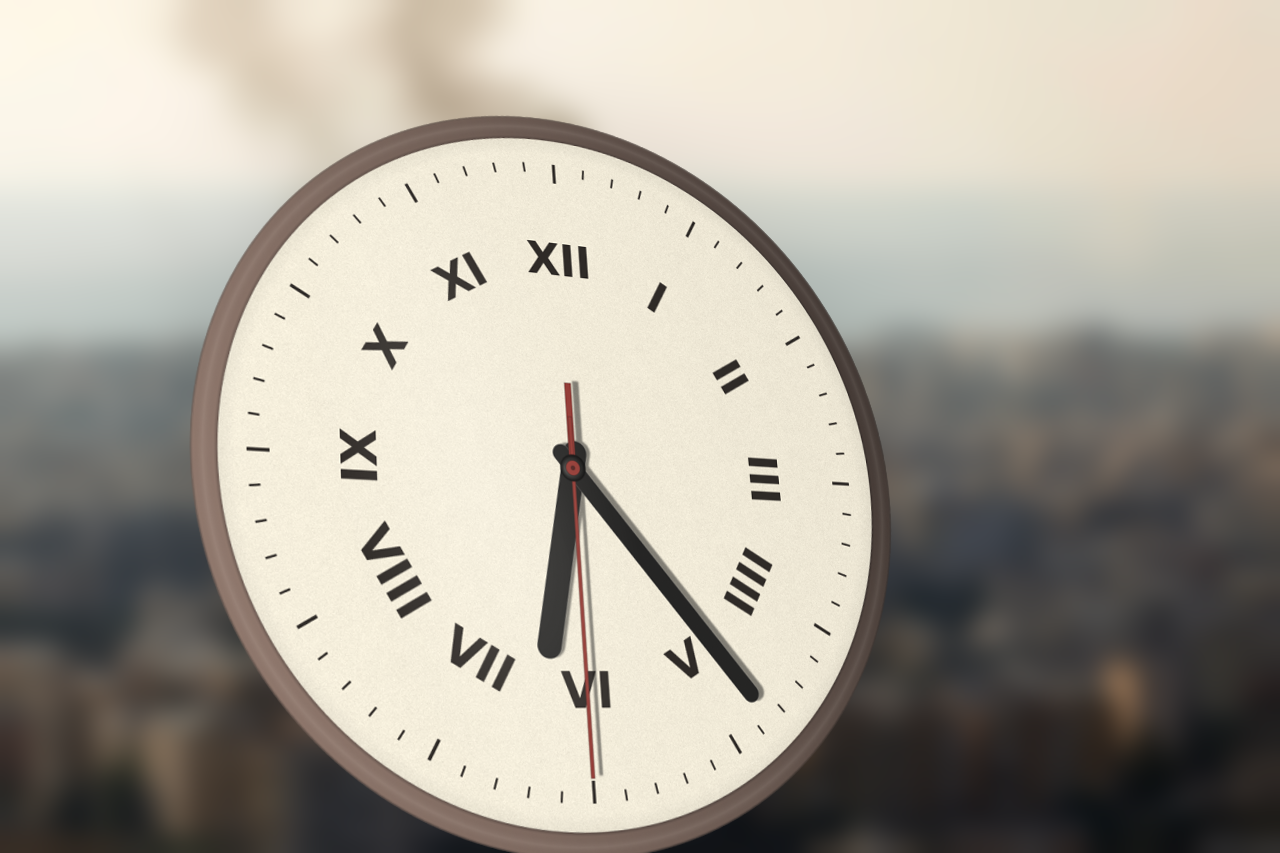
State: 6:23:30
